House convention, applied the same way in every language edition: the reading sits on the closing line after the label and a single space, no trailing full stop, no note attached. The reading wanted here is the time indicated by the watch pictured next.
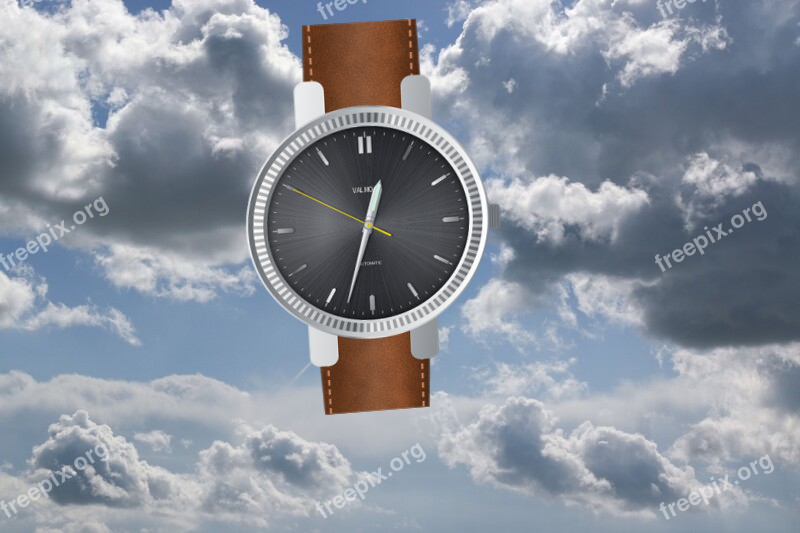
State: 12:32:50
